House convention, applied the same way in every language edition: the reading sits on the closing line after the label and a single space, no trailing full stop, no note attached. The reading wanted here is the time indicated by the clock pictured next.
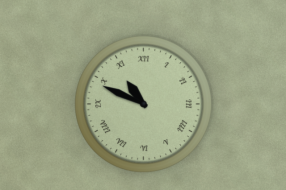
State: 10:49
